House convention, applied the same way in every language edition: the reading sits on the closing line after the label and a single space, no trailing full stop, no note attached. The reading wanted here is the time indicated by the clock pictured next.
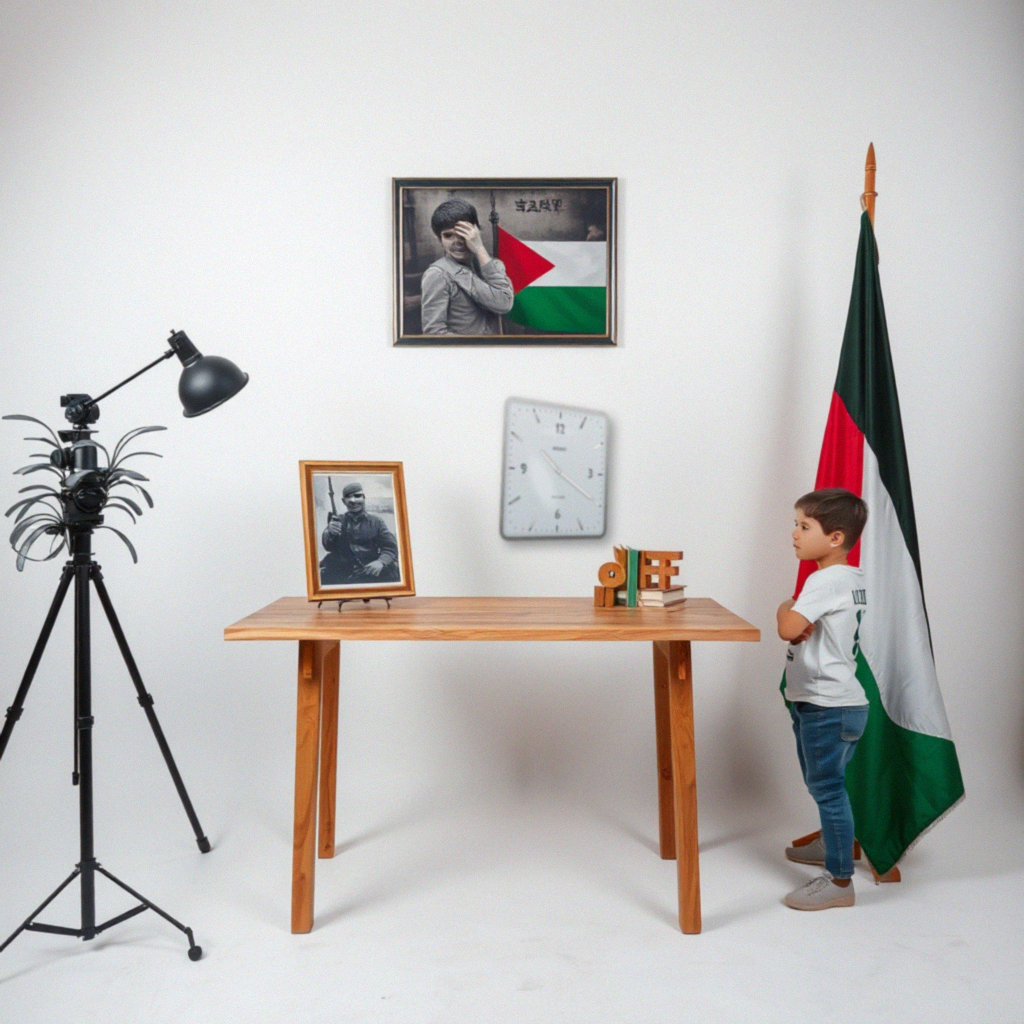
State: 10:20
